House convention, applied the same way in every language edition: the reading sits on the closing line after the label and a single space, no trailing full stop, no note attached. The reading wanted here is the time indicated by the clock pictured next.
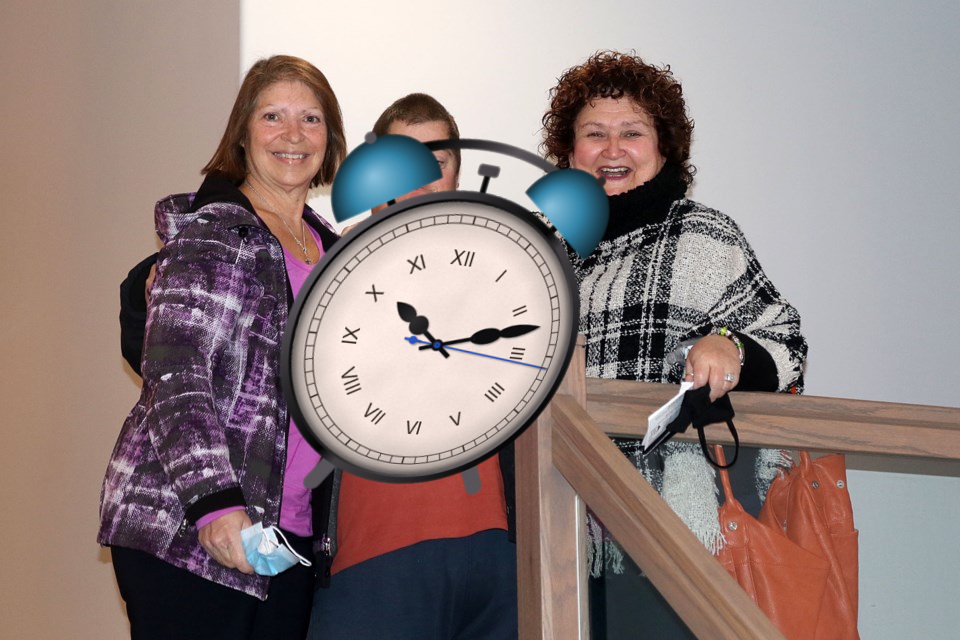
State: 10:12:16
